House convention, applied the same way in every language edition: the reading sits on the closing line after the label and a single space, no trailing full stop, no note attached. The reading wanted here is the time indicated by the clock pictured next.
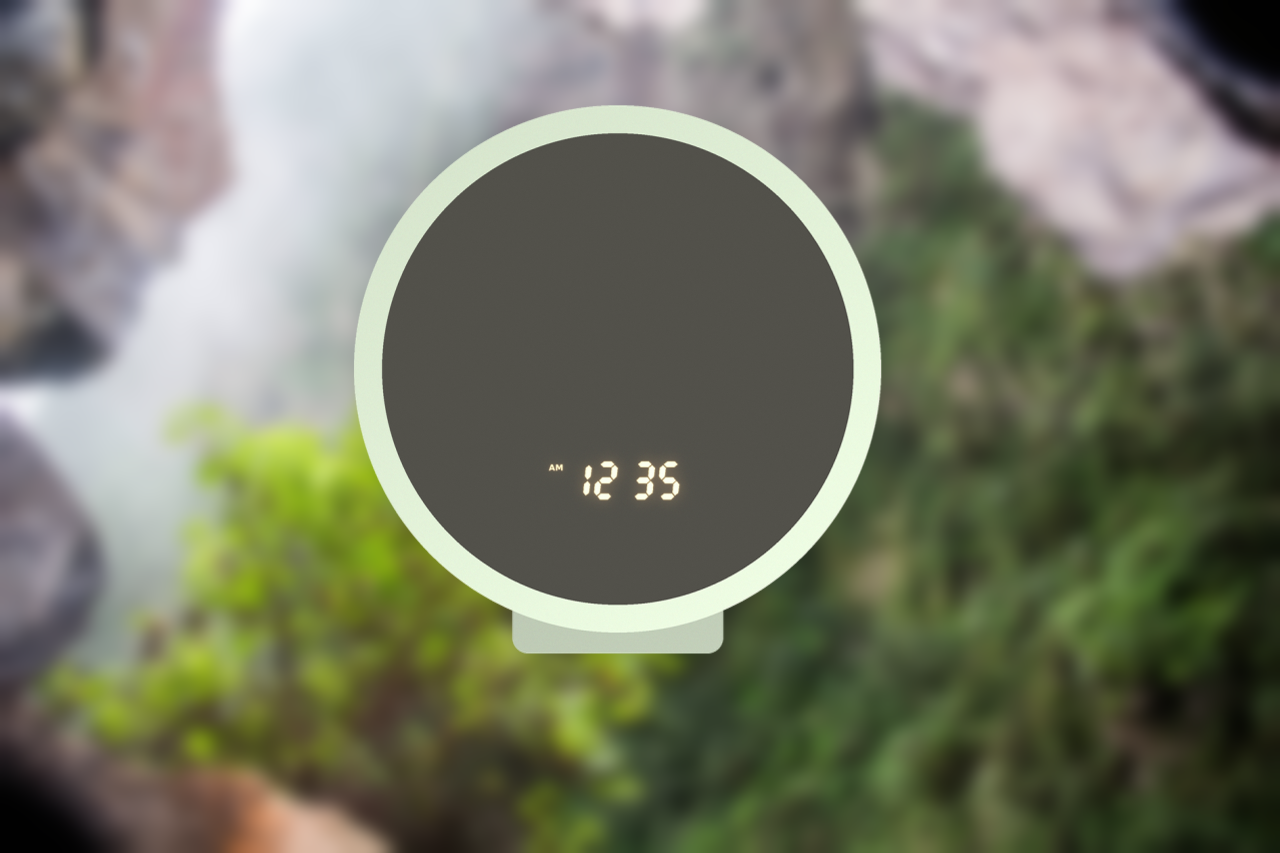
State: 12:35
